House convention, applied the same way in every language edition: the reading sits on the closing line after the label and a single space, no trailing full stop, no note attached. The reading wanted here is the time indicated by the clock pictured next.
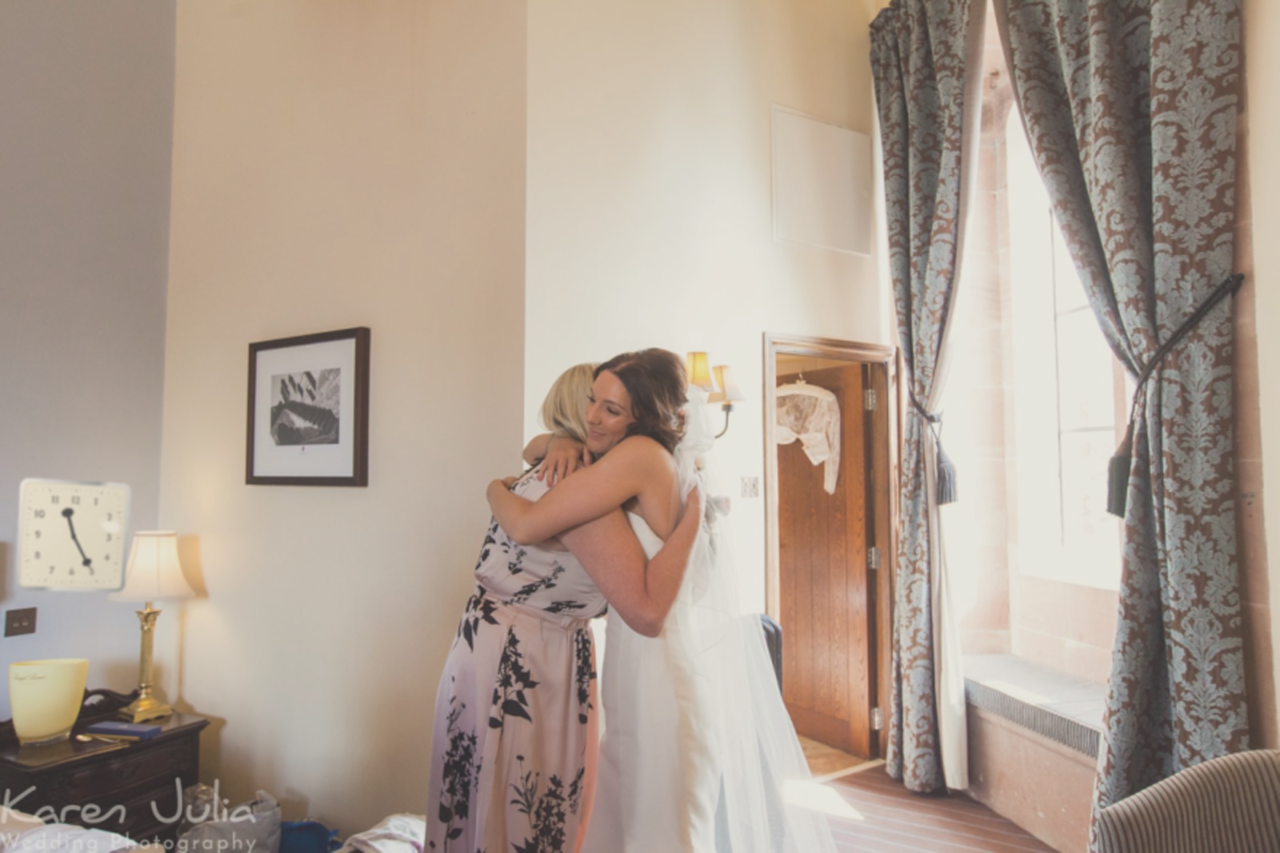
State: 11:25
